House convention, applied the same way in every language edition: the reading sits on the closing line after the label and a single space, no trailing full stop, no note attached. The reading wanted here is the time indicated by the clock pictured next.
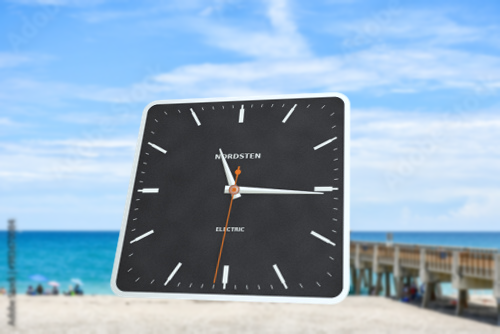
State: 11:15:31
